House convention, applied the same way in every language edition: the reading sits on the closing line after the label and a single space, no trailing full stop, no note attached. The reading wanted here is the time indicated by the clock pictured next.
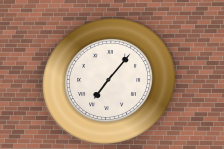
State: 7:06
